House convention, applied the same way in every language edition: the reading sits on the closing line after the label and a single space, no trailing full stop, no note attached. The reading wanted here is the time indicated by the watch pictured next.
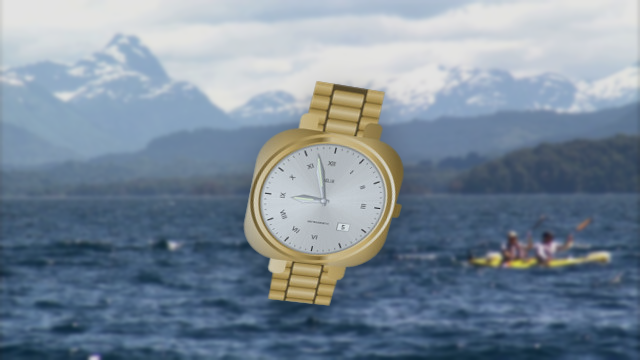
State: 8:57
